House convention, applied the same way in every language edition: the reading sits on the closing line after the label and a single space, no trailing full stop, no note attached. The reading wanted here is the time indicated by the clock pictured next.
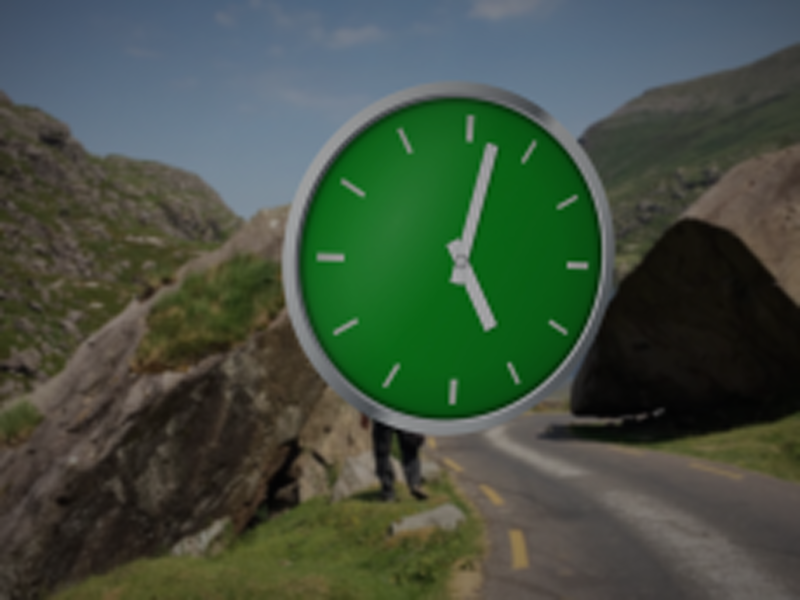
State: 5:02
